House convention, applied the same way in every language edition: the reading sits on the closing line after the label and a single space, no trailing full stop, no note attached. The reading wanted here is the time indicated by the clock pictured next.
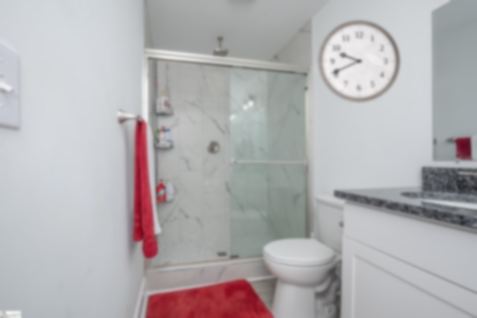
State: 9:41
